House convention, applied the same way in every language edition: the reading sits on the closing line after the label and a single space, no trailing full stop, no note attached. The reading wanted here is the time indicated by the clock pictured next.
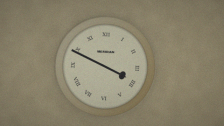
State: 3:49
